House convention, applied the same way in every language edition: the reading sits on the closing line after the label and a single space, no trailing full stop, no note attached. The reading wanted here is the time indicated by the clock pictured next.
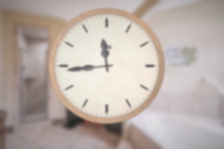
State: 11:44
